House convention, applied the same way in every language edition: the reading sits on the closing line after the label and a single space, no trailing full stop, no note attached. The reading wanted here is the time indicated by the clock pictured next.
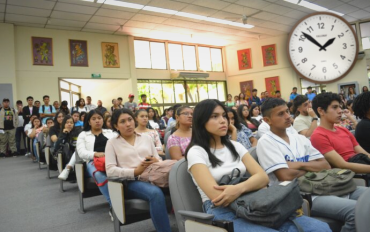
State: 1:52
